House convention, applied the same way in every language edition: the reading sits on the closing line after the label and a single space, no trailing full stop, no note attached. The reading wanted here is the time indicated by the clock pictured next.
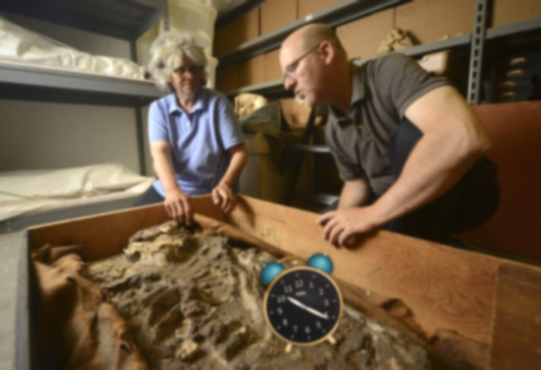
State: 10:21
